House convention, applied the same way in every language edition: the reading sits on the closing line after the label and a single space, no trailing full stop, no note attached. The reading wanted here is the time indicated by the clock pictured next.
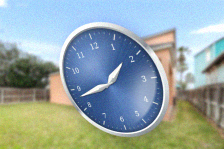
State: 1:43
